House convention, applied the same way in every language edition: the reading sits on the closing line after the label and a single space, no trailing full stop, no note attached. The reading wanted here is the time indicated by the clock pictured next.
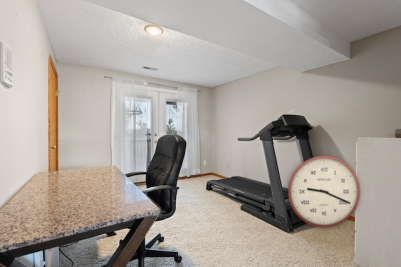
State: 9:19
